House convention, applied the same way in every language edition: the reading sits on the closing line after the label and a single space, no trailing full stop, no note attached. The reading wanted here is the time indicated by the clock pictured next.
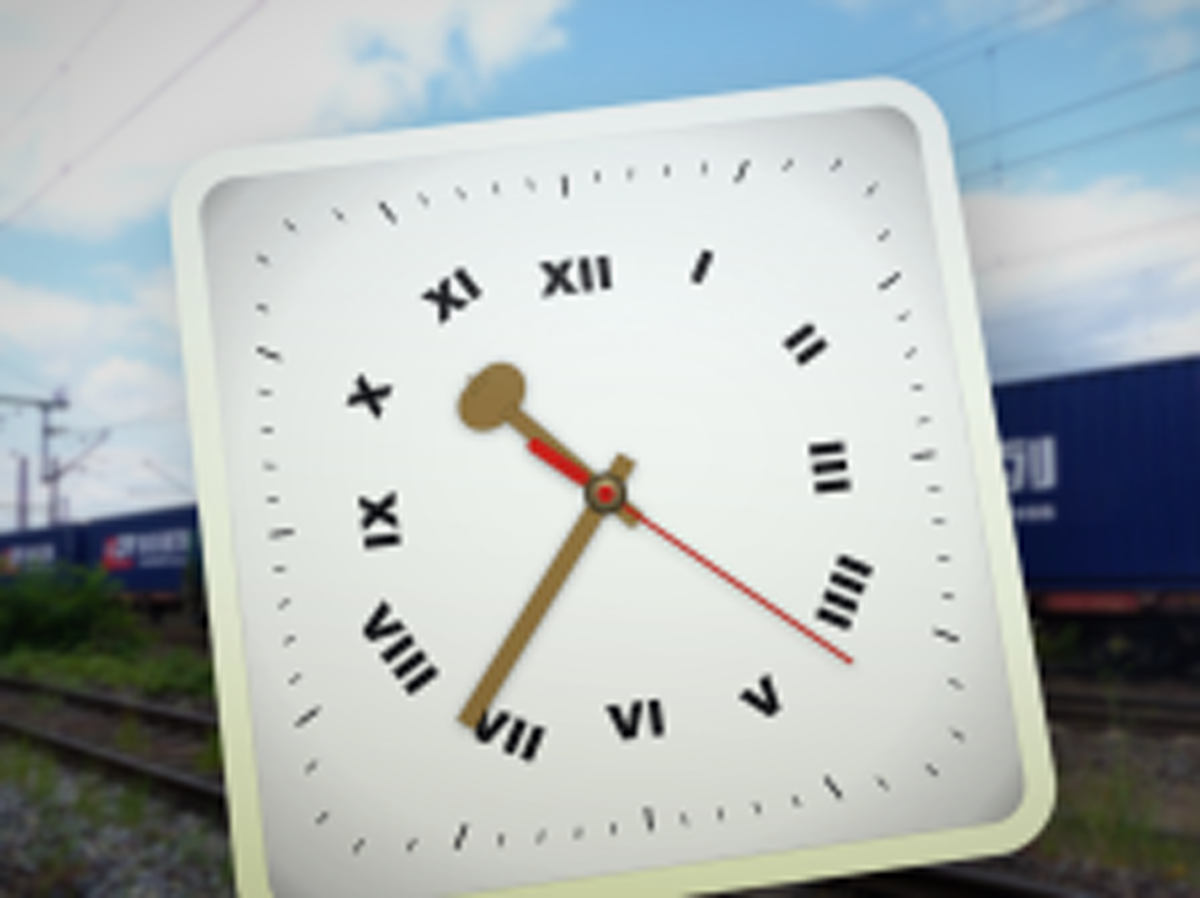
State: 10:36:22
